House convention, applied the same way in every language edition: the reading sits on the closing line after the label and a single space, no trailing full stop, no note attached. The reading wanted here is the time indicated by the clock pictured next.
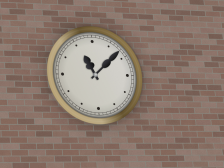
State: 11:08
